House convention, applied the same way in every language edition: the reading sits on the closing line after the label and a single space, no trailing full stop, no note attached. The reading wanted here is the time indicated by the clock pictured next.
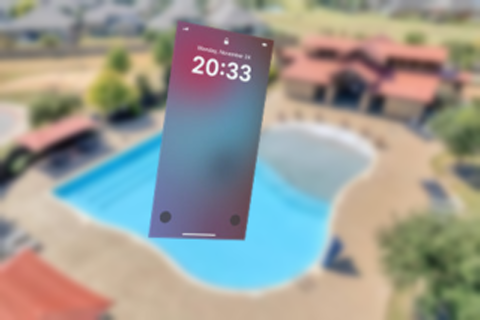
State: 20:33
